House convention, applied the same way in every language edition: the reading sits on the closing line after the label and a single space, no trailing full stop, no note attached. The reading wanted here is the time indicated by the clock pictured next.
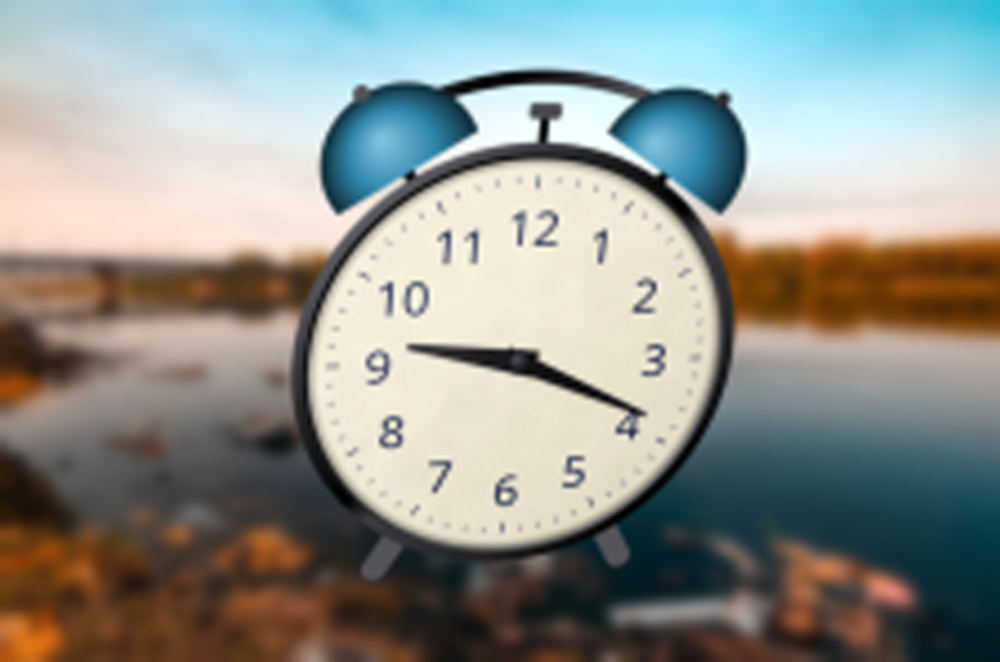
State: 9:19
